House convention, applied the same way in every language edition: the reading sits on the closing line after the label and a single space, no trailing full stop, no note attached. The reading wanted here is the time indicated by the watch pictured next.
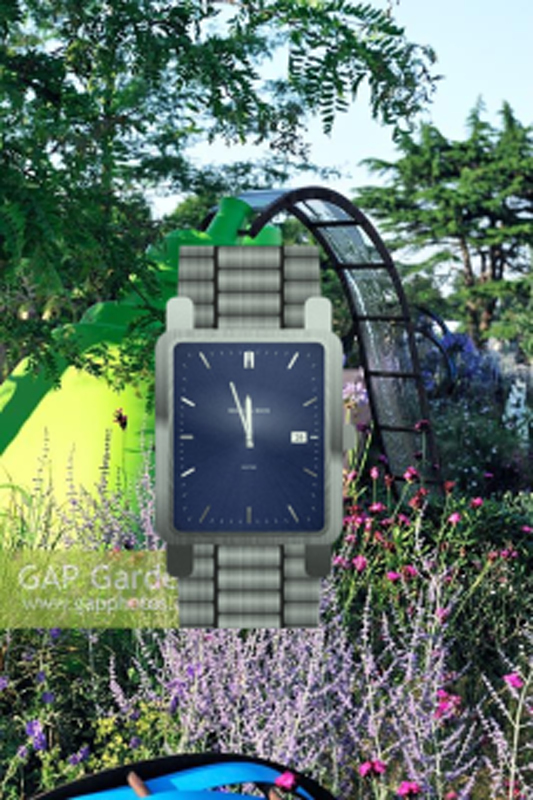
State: 11:57
